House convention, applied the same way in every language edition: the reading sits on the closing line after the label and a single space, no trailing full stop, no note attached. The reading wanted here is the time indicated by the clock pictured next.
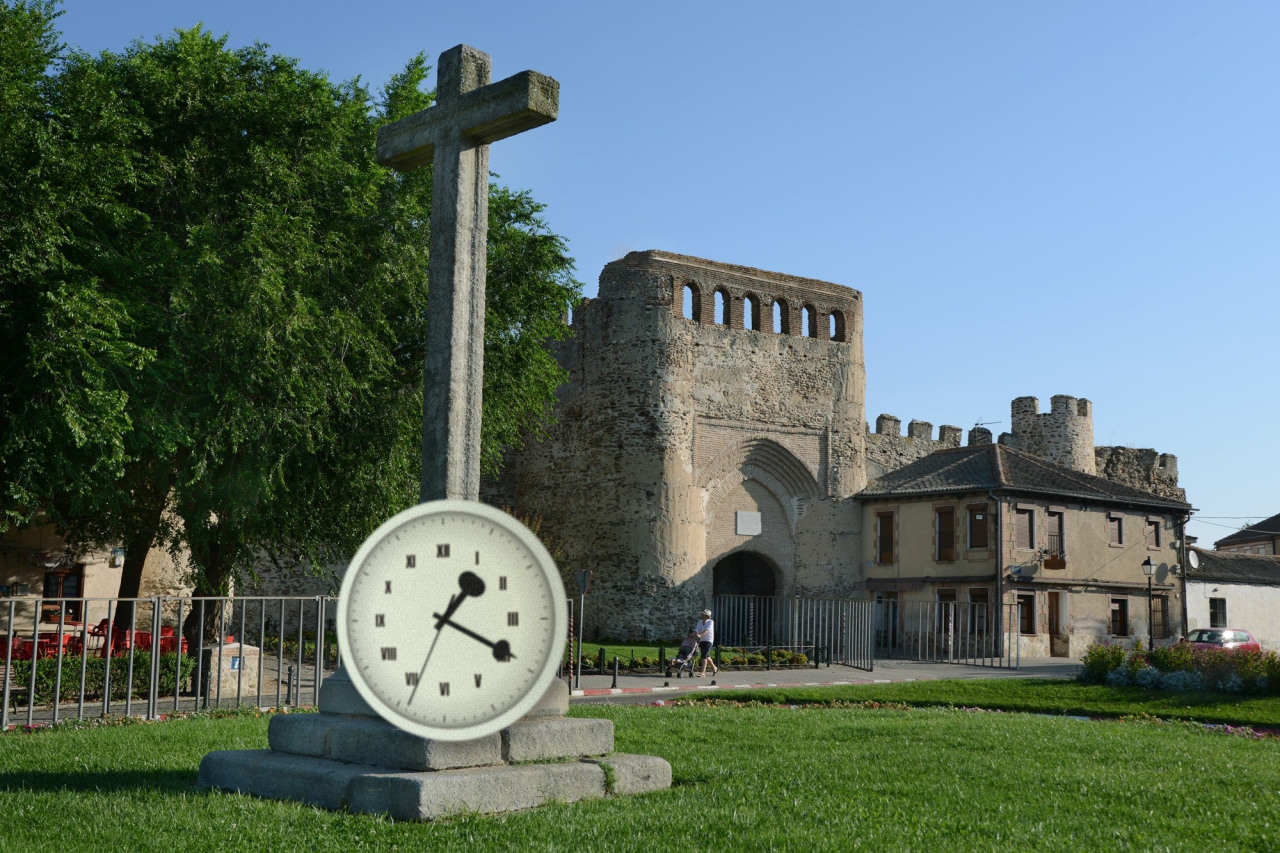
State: 1:19:34
